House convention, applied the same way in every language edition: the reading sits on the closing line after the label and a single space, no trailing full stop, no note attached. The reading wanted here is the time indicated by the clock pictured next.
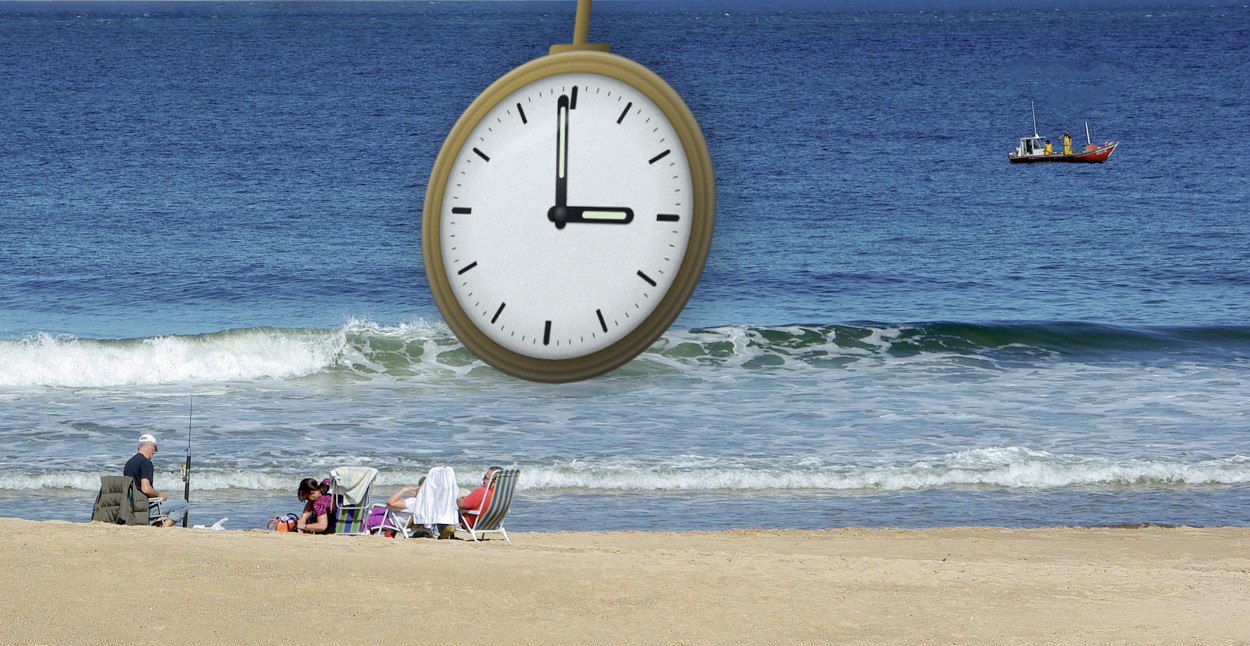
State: 2:59
